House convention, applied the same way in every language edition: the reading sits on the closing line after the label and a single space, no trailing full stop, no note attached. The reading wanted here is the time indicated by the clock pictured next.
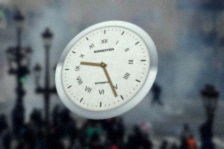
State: 9:26
